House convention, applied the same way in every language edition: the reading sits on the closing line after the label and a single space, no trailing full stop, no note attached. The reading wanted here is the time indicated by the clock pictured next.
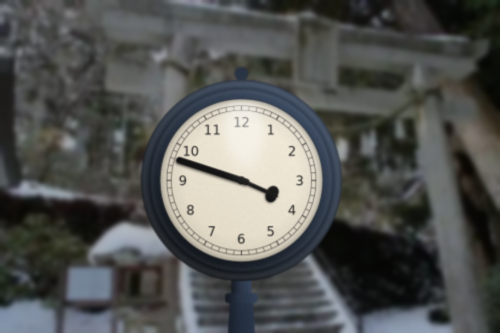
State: 3:48
